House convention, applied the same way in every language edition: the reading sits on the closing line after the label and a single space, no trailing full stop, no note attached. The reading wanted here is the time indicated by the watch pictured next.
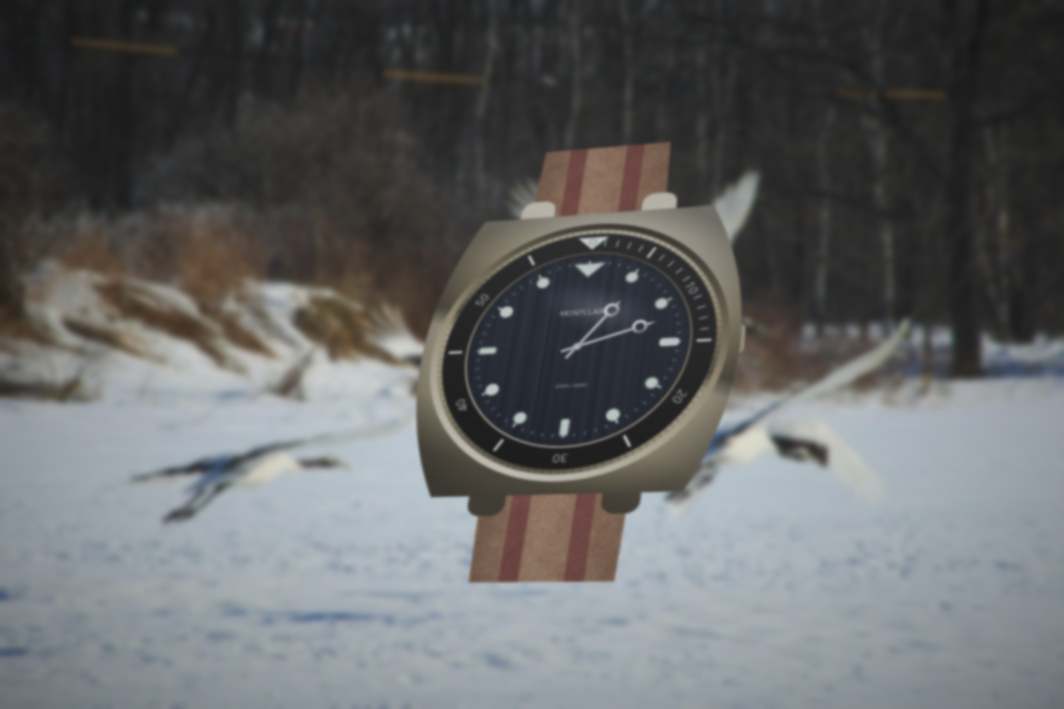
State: 1:12
